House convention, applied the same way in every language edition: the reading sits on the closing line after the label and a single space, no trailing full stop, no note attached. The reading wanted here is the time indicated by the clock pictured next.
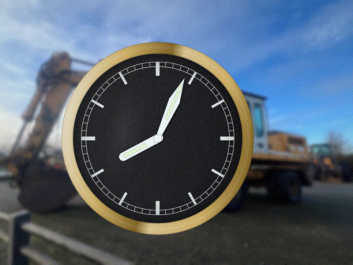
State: 8:04
